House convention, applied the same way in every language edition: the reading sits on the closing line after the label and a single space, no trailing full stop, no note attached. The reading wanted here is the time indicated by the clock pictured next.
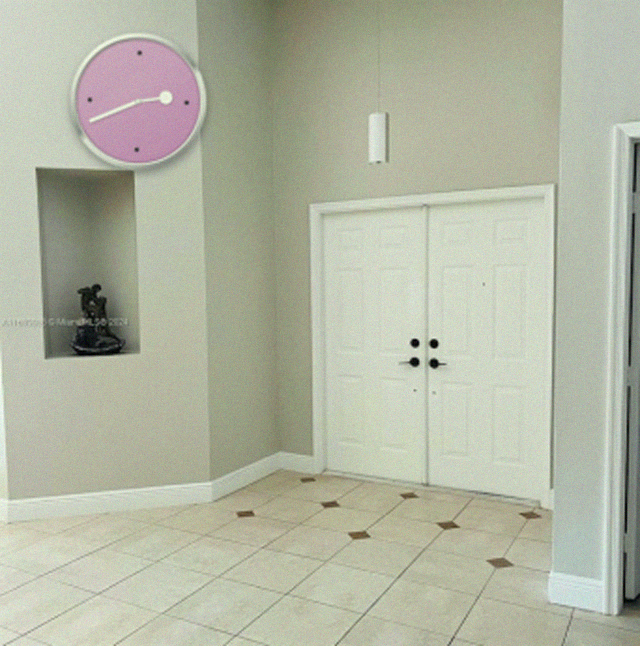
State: 2:41
